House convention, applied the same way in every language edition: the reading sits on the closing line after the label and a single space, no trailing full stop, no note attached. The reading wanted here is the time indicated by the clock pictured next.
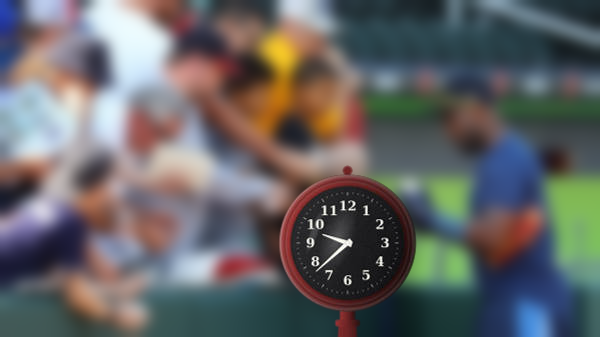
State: 9:38
